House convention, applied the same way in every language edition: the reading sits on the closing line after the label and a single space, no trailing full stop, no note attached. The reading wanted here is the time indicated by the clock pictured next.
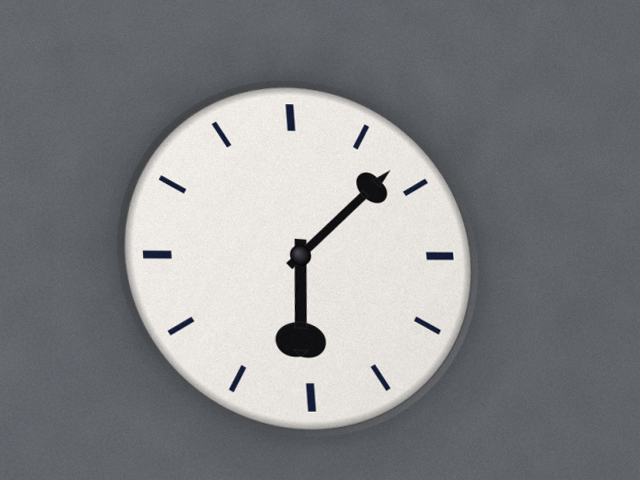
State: 6:08
